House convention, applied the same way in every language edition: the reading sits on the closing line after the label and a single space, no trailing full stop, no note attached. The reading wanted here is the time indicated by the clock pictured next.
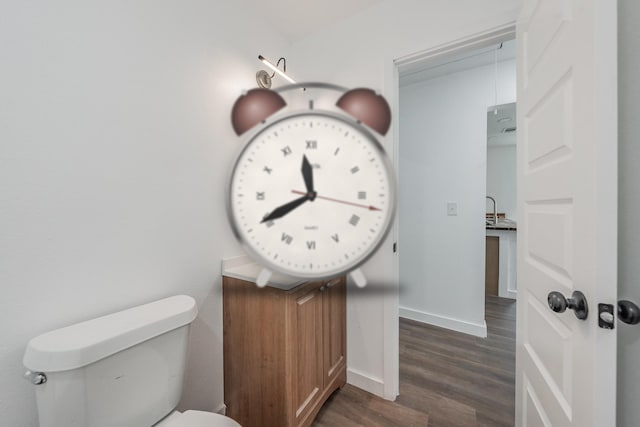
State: 11:40:17
